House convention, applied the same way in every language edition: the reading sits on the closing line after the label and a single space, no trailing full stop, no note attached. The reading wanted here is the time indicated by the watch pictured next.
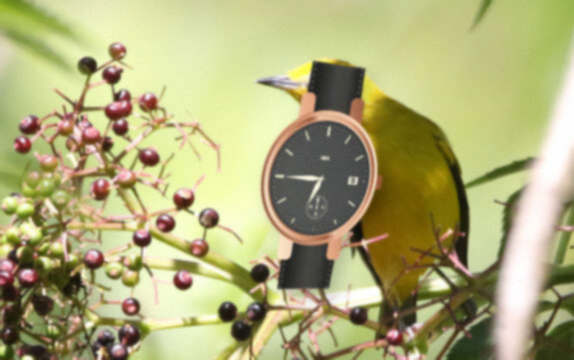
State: 6:45
